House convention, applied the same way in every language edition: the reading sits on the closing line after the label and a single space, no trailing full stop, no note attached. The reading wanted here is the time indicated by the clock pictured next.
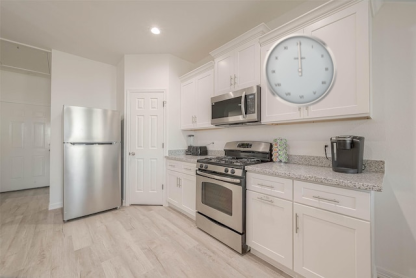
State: 12:00
